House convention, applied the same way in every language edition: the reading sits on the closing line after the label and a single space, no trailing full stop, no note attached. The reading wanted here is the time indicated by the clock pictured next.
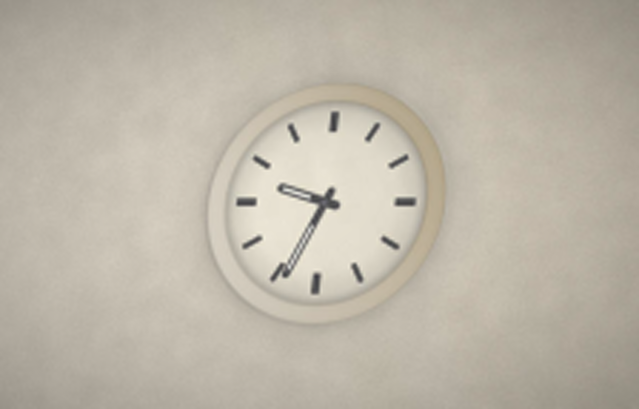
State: 9:34
